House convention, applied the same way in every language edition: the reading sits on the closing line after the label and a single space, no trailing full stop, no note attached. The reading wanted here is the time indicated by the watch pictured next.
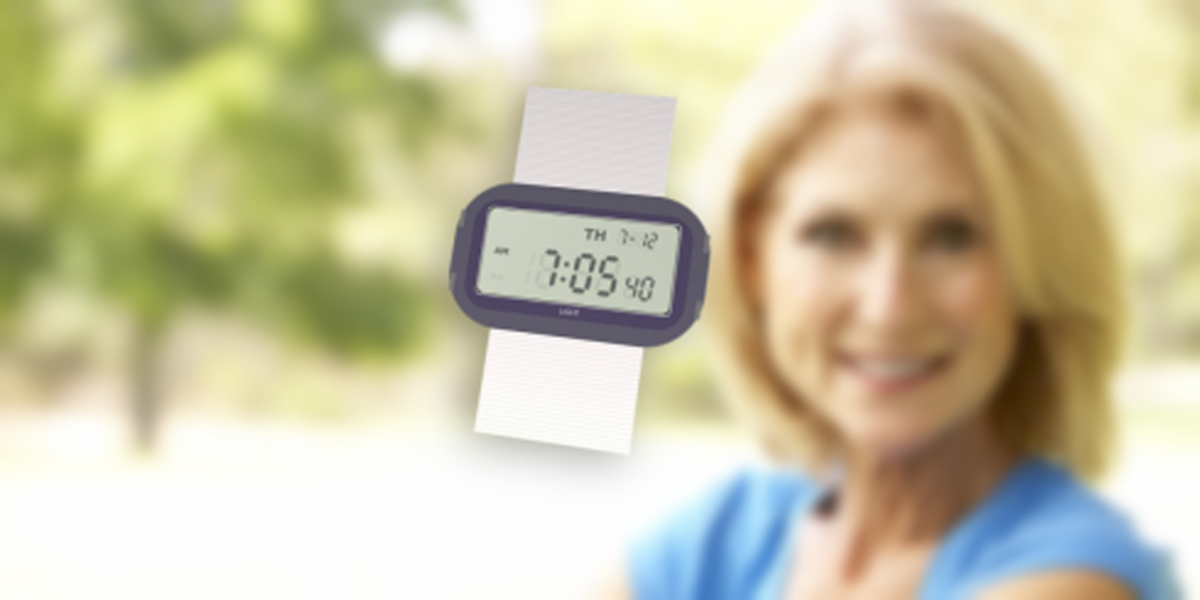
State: 7:05:40
